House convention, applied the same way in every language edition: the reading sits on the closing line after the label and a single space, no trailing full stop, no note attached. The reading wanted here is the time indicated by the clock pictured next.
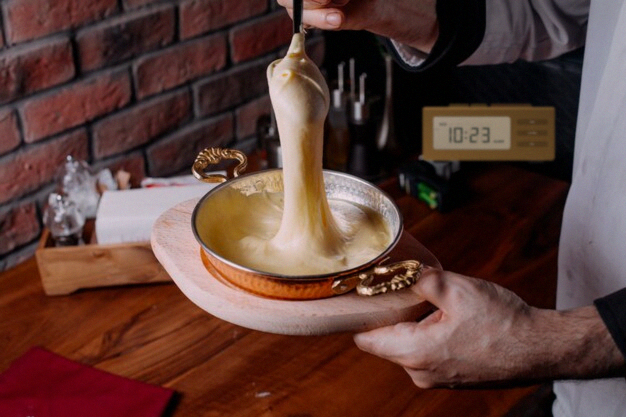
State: 10:23
